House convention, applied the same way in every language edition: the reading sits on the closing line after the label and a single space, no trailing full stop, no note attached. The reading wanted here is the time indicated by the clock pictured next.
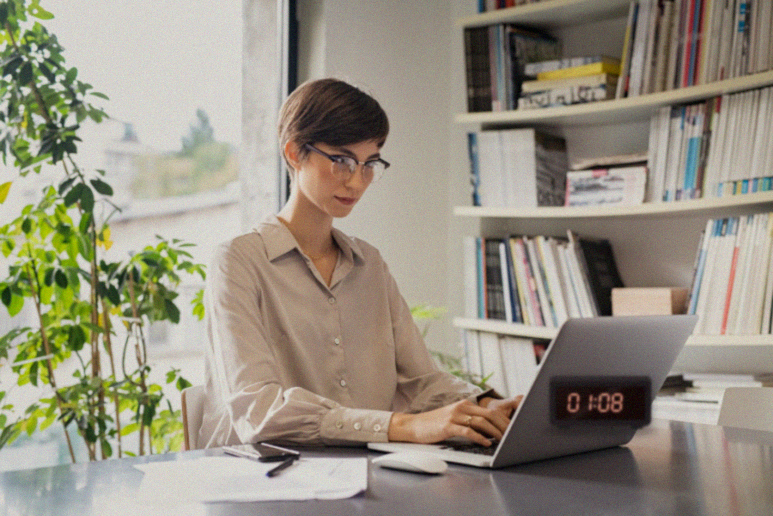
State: 1:08
